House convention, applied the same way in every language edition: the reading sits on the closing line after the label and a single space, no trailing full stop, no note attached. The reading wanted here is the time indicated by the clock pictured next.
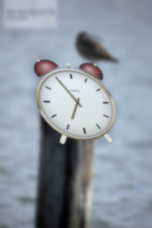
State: 6:55
